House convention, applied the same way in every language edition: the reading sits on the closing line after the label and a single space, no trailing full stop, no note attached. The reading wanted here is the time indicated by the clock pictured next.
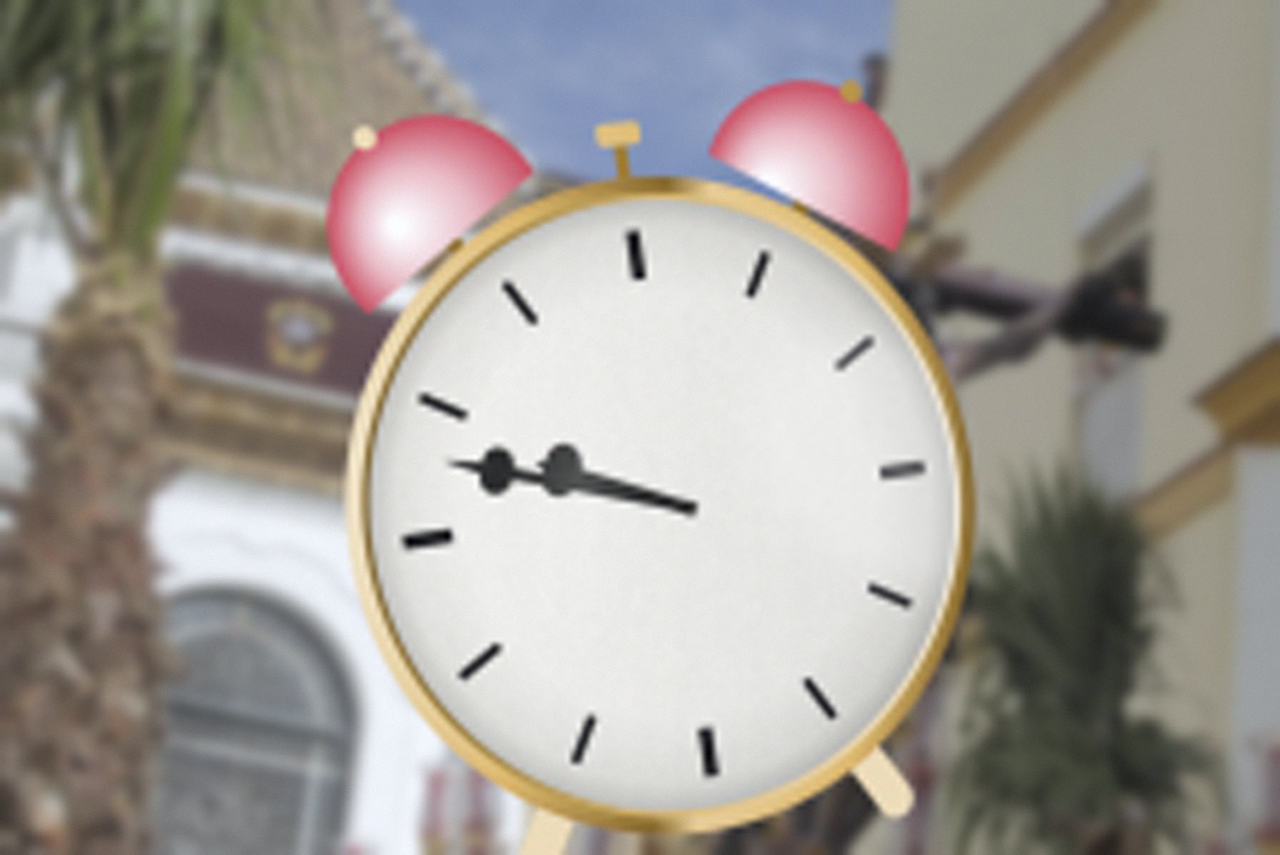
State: 9:48
